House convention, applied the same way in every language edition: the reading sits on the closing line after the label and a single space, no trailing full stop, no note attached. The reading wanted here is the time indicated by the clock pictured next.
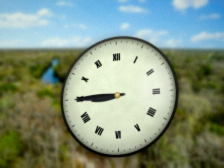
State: 8:45
